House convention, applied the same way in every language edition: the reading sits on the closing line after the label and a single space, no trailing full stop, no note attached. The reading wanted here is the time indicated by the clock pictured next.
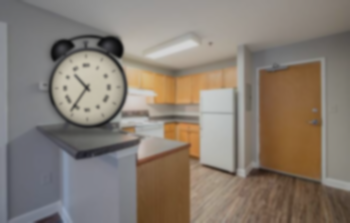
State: 10:36
